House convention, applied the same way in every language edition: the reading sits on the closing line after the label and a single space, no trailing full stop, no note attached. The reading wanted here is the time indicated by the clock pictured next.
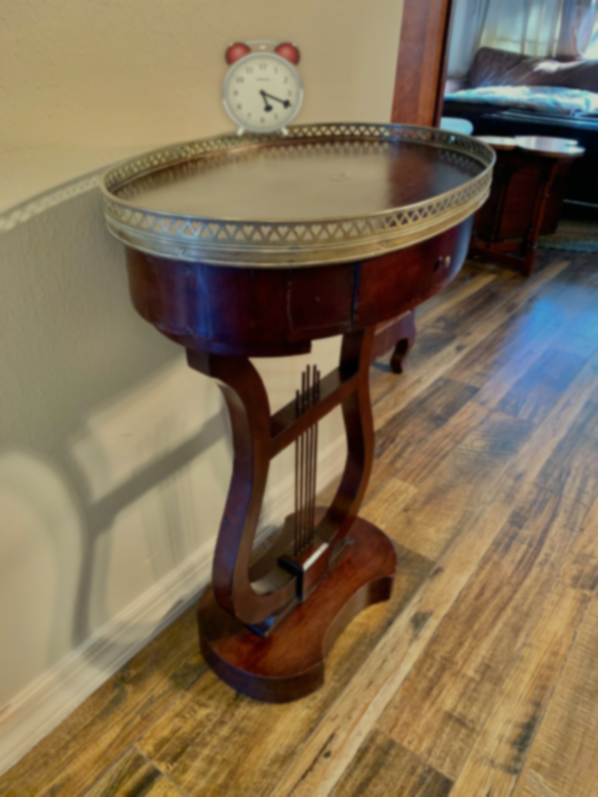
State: 5:19
